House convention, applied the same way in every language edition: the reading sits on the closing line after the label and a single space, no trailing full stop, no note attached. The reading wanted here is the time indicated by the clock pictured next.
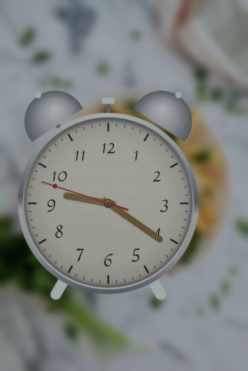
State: 9:20:48
